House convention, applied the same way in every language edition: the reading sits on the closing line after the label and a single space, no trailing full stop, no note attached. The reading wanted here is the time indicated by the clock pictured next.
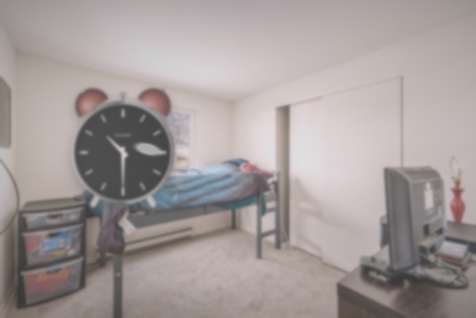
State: 10:30
